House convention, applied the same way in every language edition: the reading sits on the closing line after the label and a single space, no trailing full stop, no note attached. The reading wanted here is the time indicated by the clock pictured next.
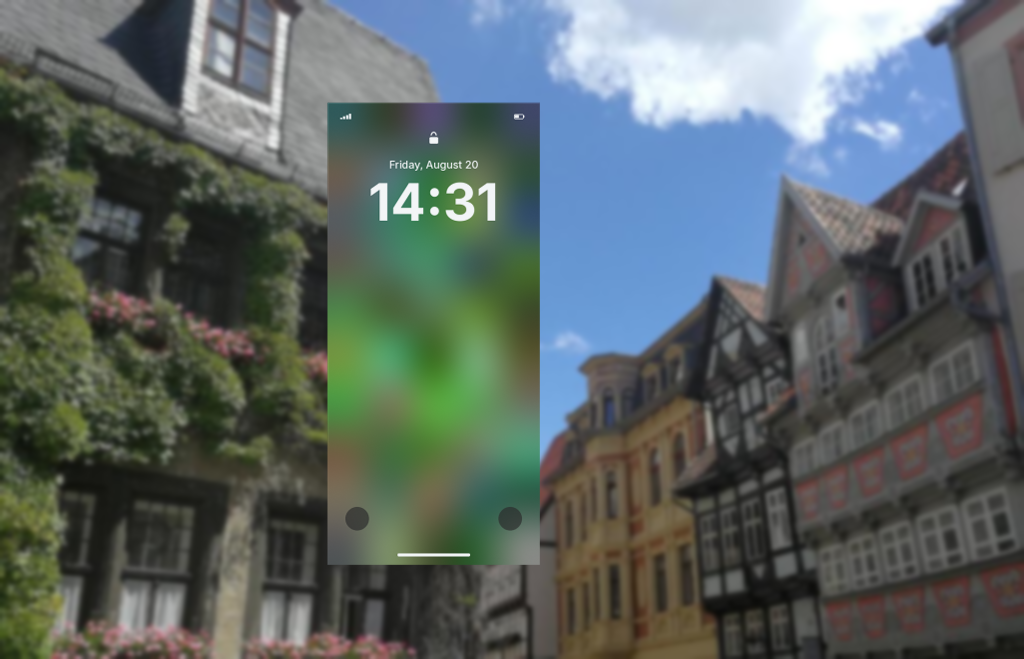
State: 14:31
